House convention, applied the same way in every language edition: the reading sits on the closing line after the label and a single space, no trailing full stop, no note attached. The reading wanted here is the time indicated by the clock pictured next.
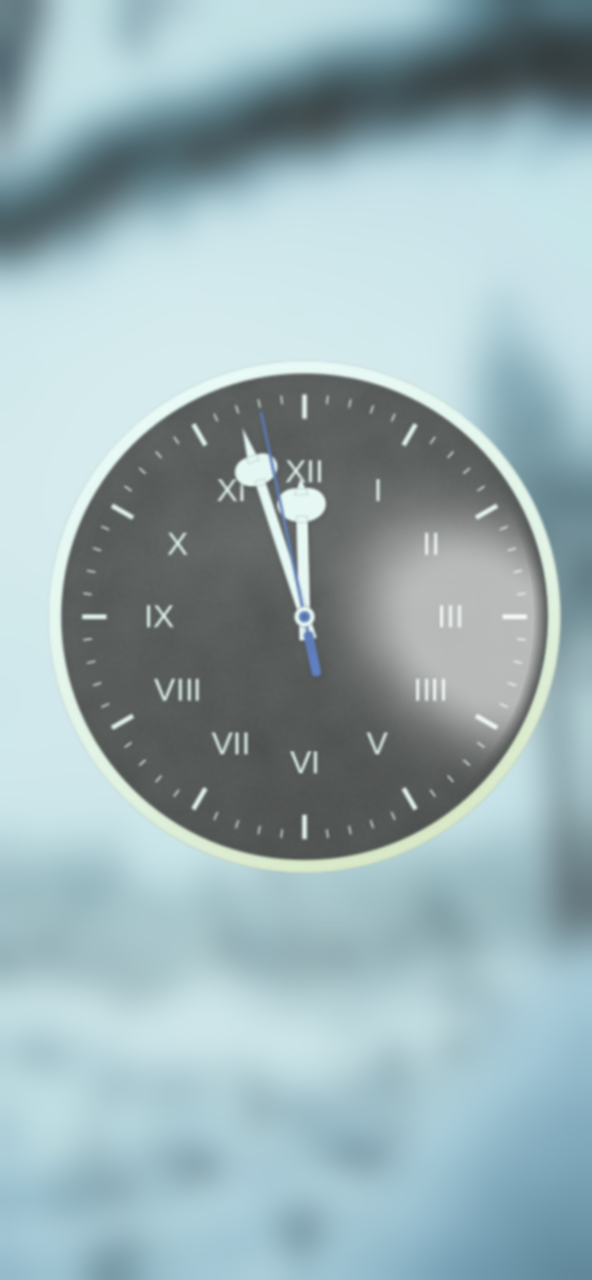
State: 11:56:58
